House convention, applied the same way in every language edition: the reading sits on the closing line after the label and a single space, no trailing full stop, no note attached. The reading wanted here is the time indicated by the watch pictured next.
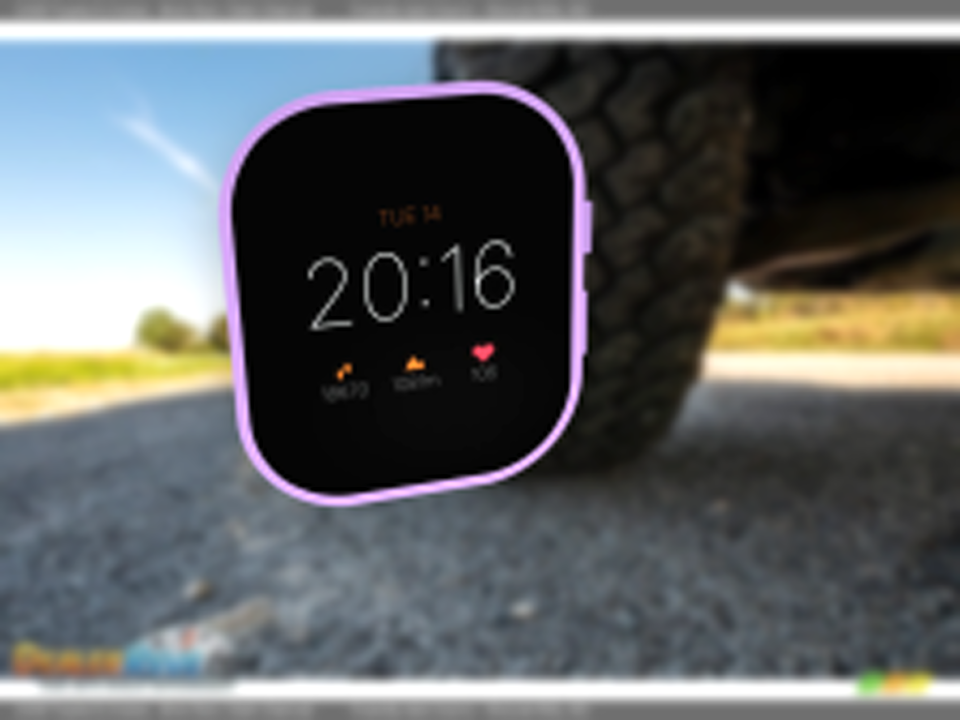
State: 20:16
